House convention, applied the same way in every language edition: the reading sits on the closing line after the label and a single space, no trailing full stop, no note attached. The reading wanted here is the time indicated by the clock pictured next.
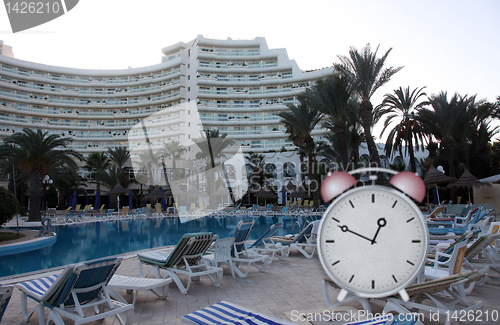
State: 12:49
